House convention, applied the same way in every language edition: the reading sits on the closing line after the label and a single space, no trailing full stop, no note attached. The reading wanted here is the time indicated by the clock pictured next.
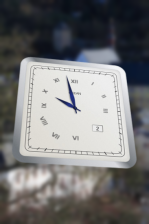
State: 9:58
